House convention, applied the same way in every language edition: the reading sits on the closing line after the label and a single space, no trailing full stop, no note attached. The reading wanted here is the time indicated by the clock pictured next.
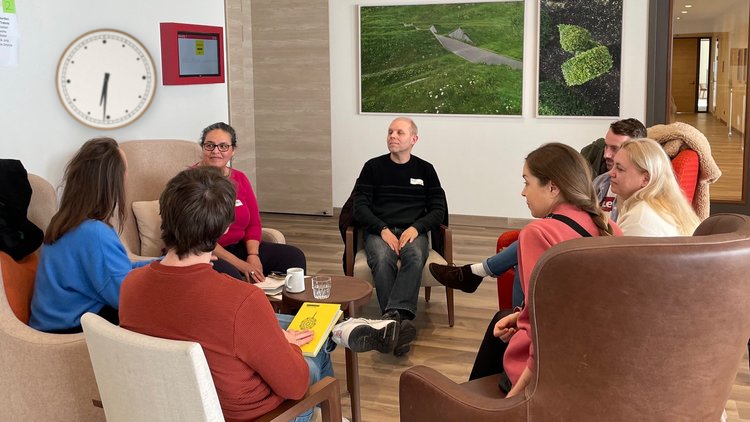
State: 6:31
